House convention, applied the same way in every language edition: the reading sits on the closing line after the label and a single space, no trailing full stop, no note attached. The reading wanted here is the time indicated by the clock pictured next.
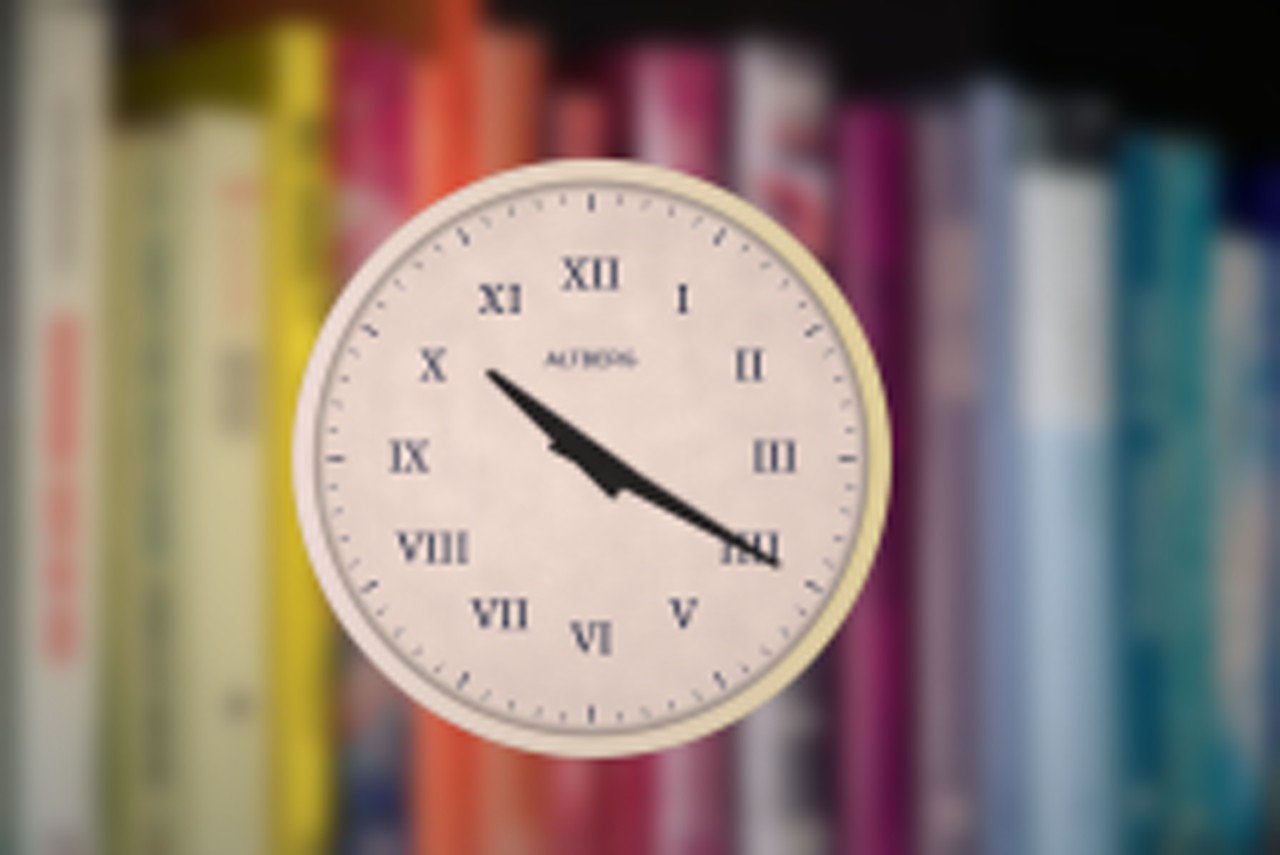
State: 10:20
